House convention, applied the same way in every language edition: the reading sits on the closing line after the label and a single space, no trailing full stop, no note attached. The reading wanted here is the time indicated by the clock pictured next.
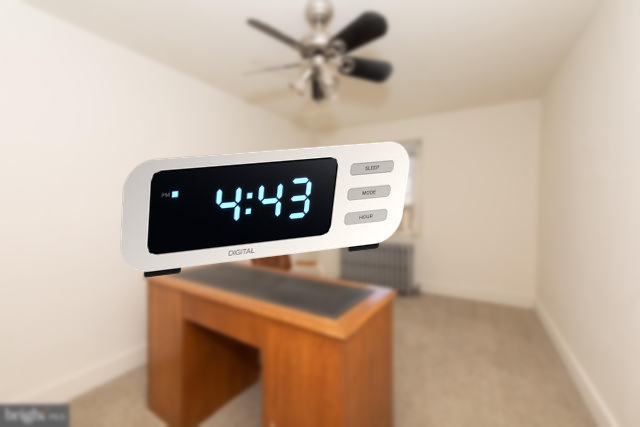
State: 4:43
